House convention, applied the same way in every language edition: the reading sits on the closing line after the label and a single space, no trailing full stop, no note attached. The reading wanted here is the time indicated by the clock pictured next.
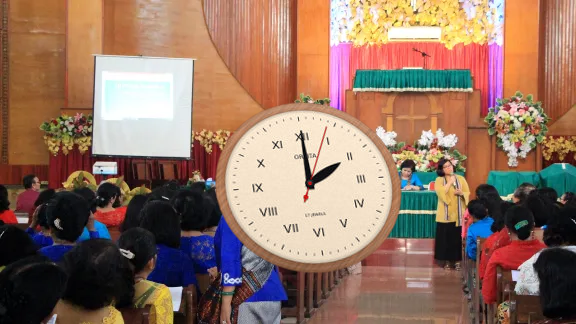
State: 2:00:04
